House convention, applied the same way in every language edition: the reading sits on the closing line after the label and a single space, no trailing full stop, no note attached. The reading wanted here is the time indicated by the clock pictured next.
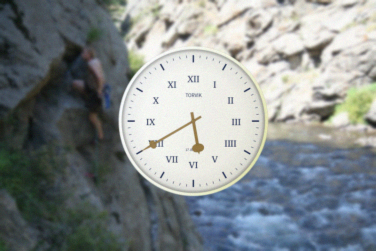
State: 5:40
